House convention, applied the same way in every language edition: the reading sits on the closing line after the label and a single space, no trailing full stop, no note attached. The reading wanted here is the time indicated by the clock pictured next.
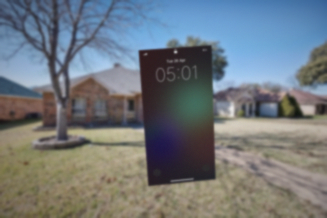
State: 5:01
